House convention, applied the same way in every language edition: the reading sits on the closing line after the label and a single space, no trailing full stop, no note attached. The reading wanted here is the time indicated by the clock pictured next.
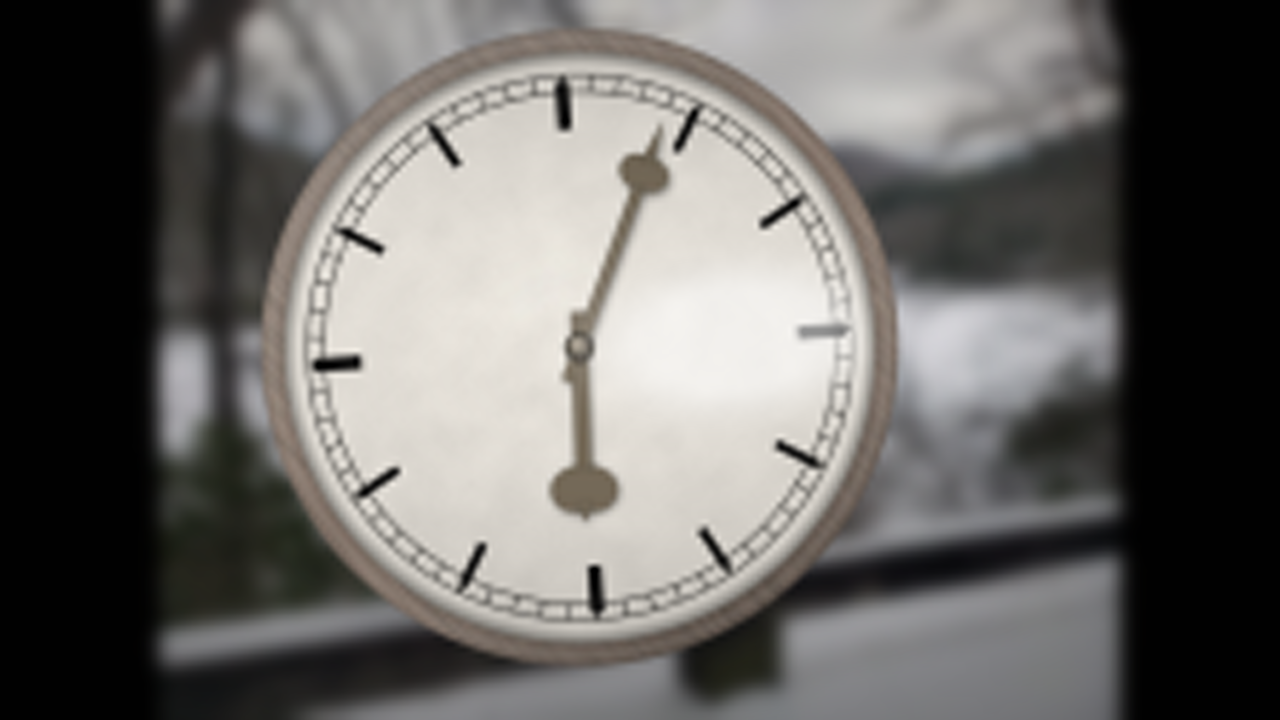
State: 6:04
